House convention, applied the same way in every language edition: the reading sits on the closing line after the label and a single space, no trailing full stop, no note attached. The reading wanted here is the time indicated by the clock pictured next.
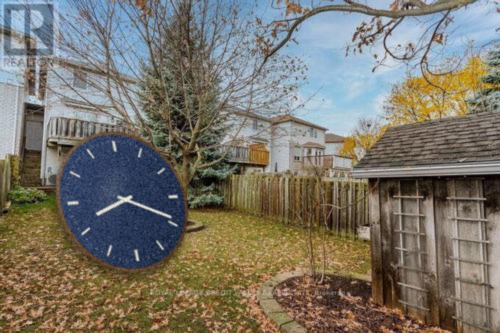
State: 8:19
